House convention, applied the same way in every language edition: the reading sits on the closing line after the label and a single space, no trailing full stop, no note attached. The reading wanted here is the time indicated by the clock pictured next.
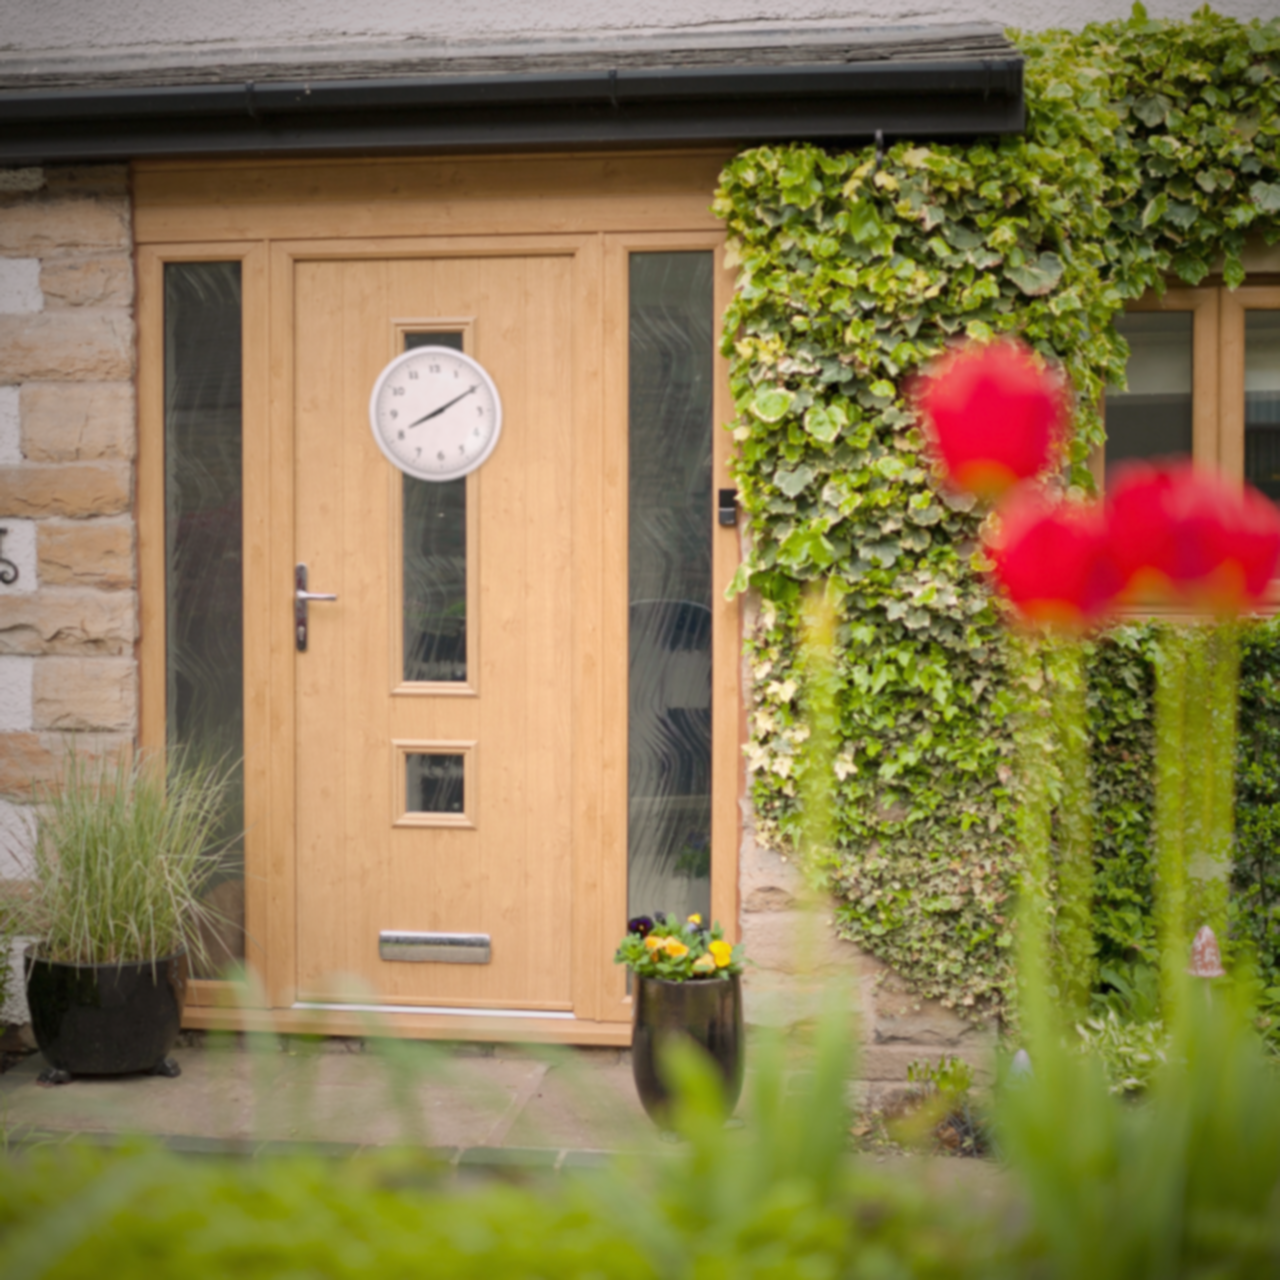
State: 8:10
